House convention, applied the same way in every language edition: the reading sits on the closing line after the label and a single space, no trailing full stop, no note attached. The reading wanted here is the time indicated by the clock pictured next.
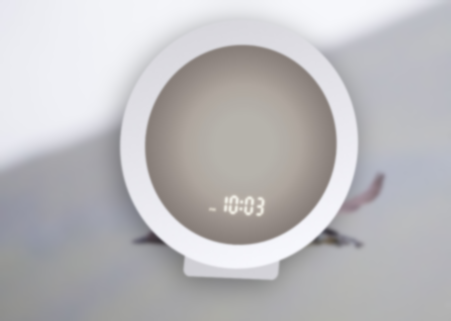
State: 10:03
